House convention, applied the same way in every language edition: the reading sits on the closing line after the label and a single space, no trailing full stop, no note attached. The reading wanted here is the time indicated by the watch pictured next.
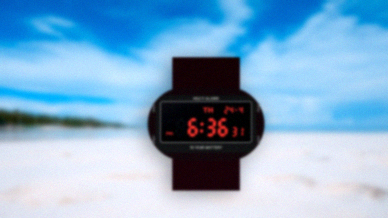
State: 6:36
